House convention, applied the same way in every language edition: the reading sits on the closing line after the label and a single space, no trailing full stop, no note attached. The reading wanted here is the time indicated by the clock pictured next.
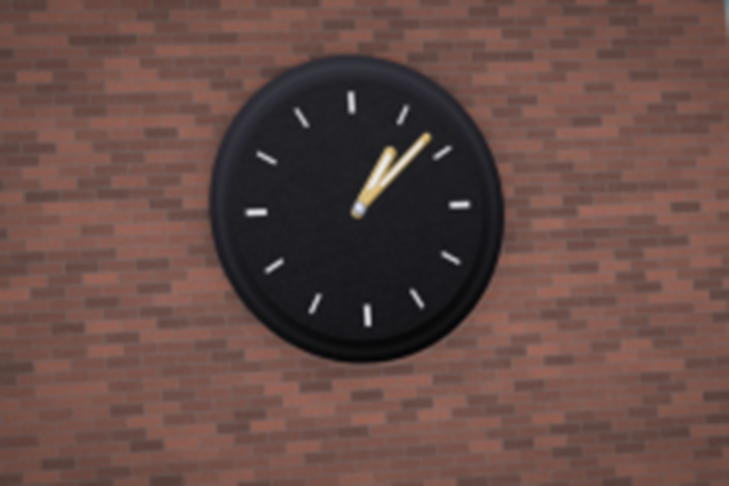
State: 1:08
